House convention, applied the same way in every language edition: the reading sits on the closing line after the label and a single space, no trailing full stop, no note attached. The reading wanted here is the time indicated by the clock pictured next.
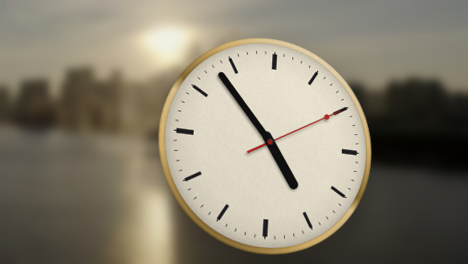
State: 4:53:10
